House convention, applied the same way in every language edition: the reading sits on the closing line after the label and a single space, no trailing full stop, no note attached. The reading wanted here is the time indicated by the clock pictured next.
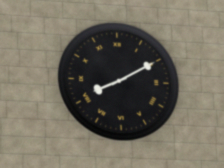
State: 8:10
